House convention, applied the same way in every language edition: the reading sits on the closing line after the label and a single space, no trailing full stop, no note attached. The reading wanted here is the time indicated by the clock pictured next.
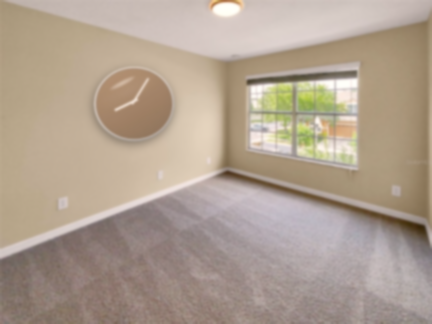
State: 8:05
